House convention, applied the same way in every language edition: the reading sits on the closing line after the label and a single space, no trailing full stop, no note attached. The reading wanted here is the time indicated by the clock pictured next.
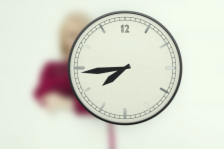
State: 7:44
